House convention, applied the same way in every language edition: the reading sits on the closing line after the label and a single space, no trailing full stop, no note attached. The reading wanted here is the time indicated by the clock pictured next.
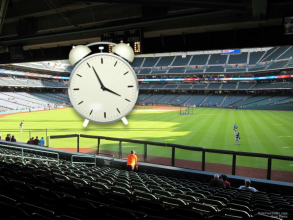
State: 3:56
